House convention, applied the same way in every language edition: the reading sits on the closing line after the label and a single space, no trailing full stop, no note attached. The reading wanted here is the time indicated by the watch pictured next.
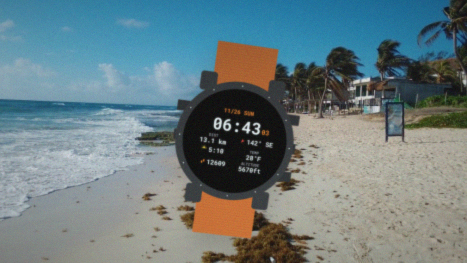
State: 6:43
